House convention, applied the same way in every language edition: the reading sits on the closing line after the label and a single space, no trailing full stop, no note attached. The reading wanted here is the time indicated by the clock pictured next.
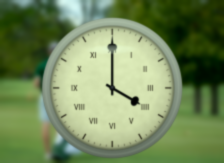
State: 4:00
